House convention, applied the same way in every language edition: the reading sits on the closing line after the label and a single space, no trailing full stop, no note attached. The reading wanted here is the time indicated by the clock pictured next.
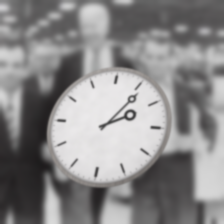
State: 2:06
